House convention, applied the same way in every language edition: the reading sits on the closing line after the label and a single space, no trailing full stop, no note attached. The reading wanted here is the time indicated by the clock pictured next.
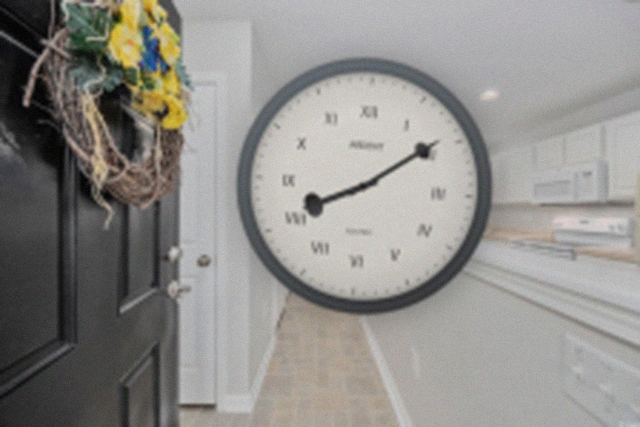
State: 8:09
